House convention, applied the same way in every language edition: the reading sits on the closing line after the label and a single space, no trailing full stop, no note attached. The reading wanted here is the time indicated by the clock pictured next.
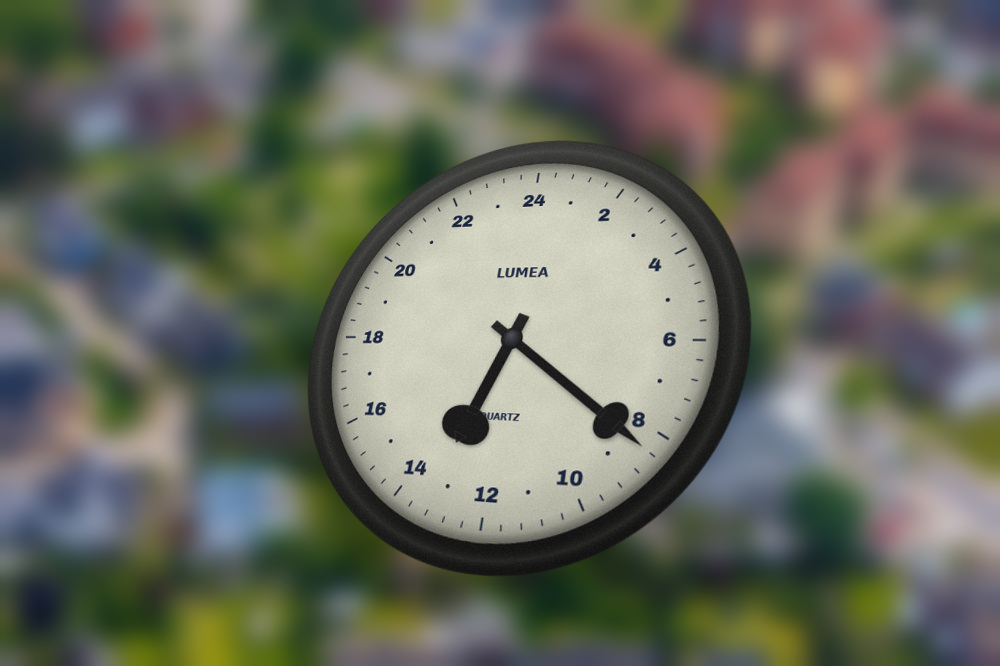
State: 13:21
